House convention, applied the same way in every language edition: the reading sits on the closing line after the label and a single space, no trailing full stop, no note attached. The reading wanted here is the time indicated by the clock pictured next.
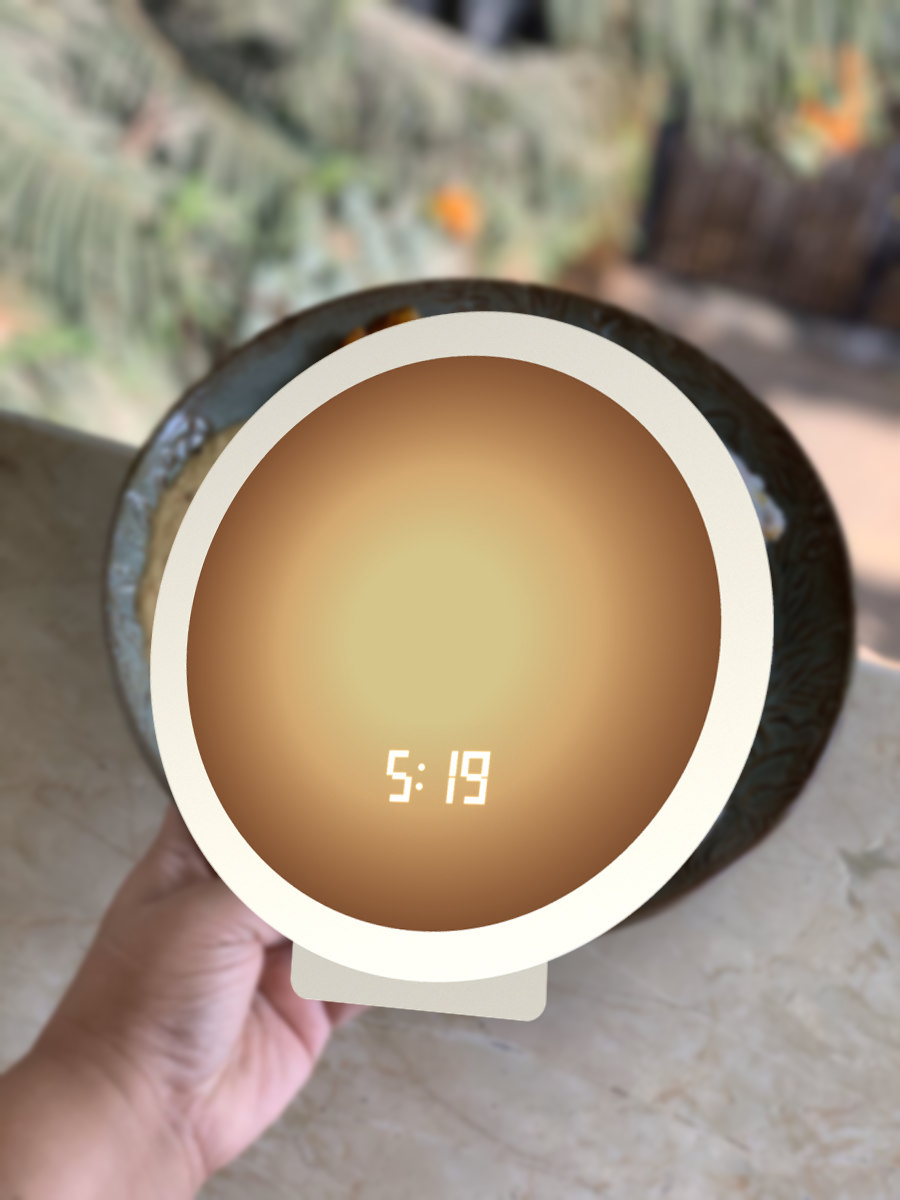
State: 5:19
